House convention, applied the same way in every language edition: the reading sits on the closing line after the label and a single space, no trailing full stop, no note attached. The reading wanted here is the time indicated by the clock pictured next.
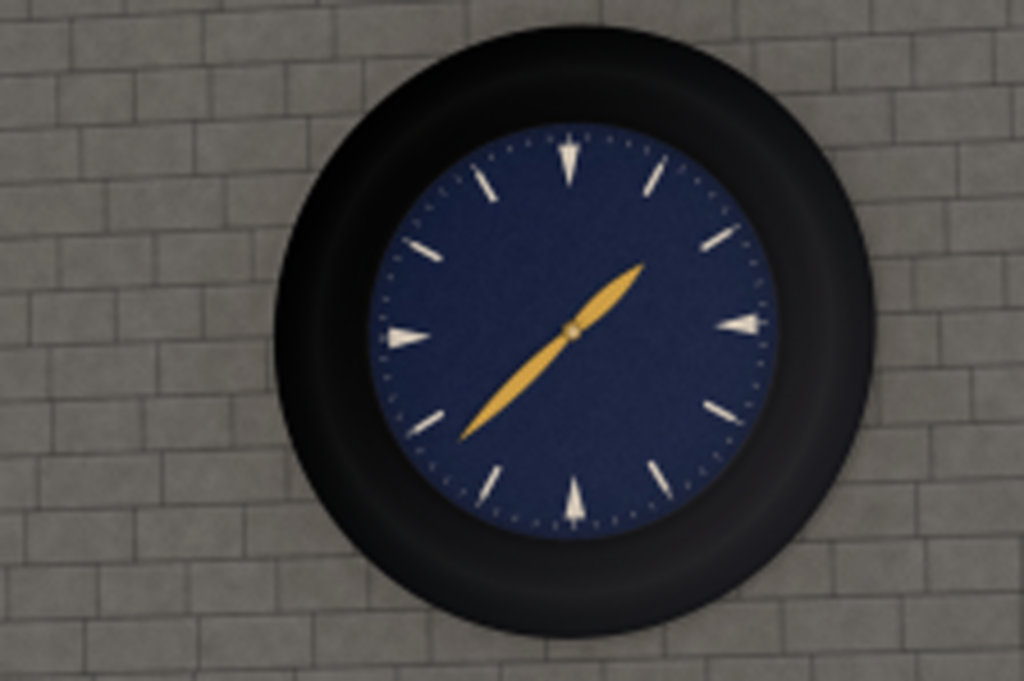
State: 1:38
